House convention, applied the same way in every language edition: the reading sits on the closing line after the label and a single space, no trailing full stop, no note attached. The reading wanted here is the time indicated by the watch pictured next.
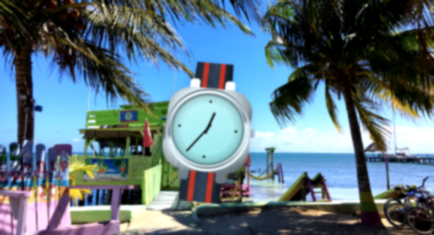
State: 12:36
